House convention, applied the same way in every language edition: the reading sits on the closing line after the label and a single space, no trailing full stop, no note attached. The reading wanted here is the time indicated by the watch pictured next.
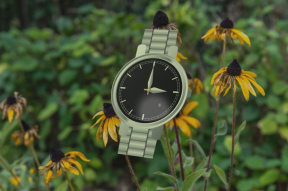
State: 3:00
